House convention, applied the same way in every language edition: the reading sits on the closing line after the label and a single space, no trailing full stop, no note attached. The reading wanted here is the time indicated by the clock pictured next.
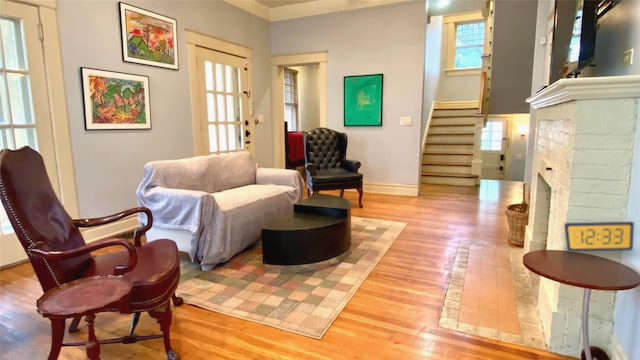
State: 12:33
